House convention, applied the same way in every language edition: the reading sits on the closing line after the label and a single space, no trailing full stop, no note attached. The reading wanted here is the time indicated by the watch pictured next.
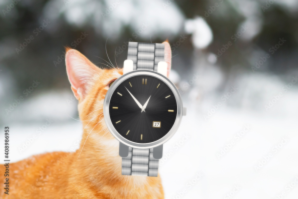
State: 12:53
